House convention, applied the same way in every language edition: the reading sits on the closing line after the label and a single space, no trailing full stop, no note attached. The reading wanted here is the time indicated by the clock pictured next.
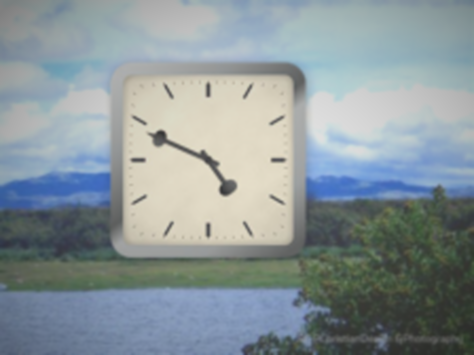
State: 4:49
